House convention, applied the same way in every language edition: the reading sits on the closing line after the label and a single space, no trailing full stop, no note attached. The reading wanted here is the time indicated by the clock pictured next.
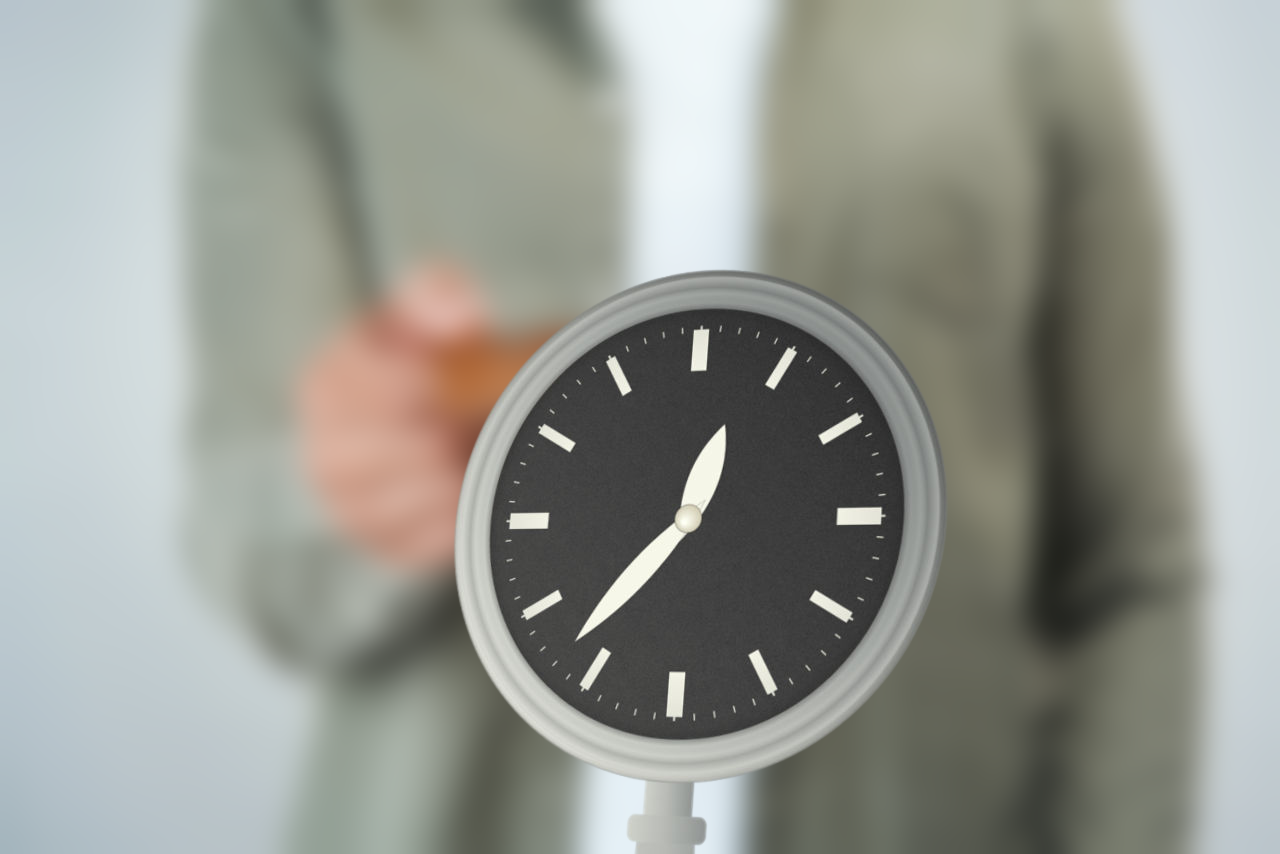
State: 12:37
